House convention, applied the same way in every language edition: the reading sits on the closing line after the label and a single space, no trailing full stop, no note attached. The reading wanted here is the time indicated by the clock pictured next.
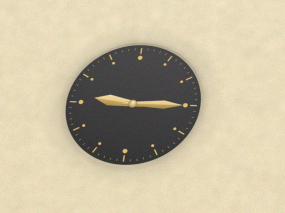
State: 9:15
